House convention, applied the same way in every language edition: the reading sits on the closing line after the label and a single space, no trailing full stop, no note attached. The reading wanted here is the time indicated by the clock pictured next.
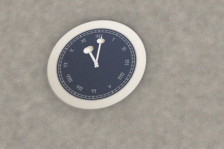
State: 11:01
